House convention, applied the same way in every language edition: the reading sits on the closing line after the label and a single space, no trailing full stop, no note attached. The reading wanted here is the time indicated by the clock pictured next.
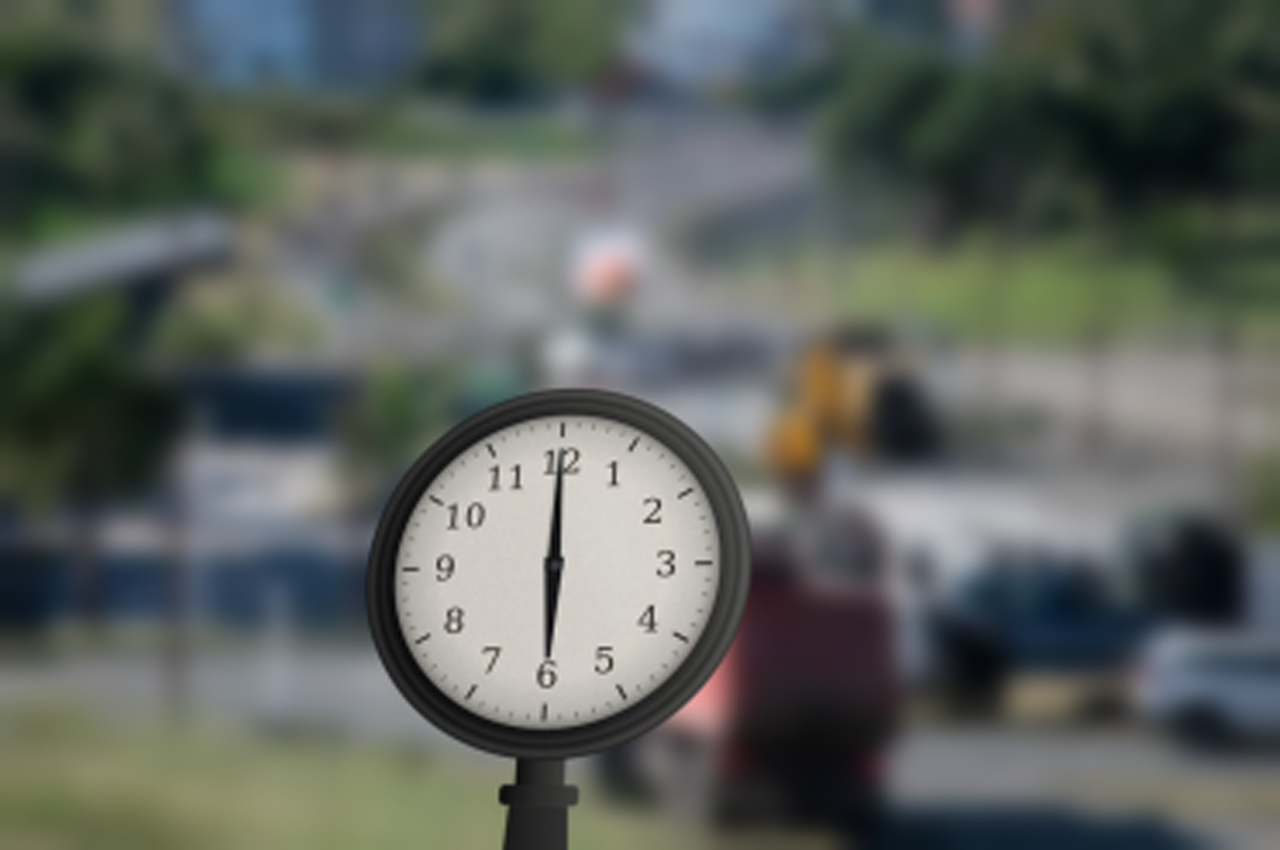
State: 6:00
